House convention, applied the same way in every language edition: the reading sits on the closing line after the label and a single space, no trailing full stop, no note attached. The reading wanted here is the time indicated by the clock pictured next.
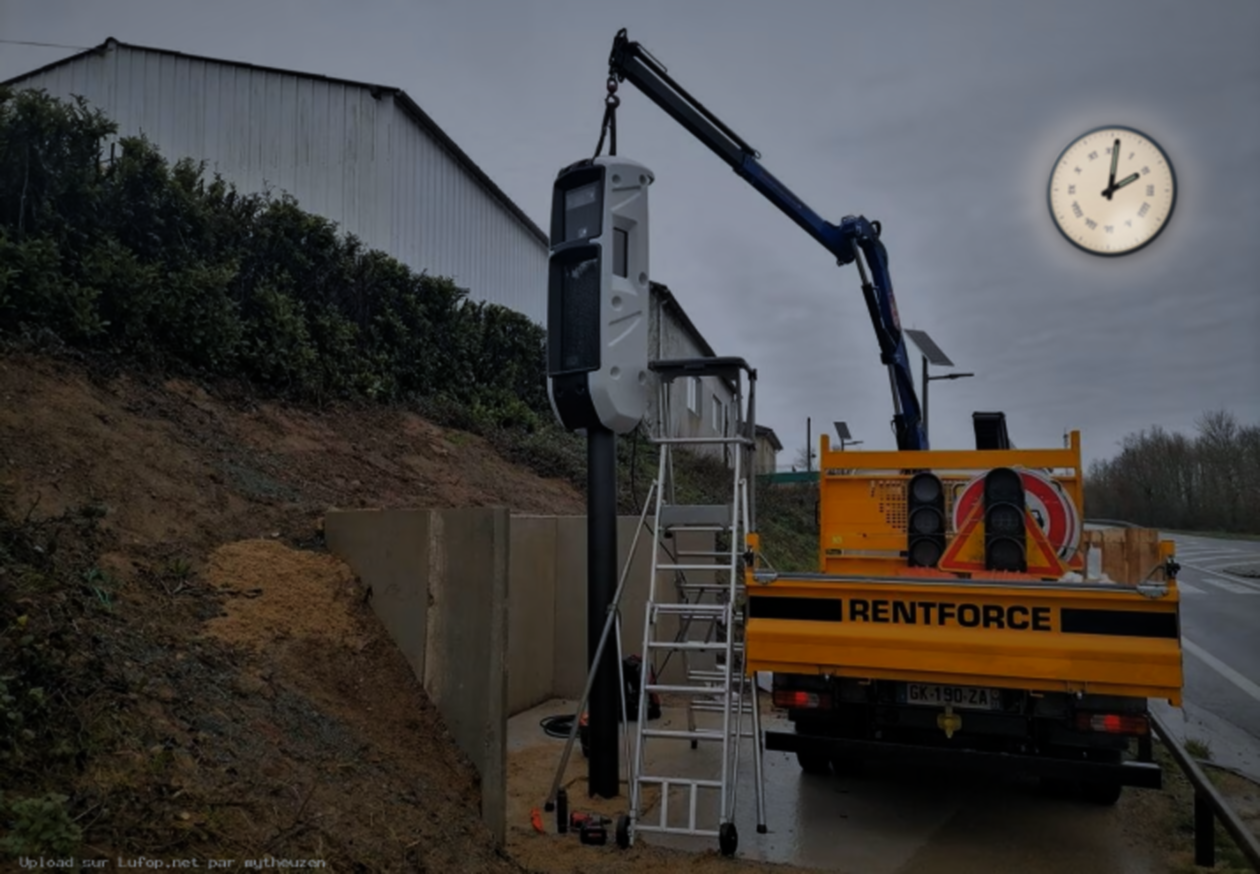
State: 2:01
